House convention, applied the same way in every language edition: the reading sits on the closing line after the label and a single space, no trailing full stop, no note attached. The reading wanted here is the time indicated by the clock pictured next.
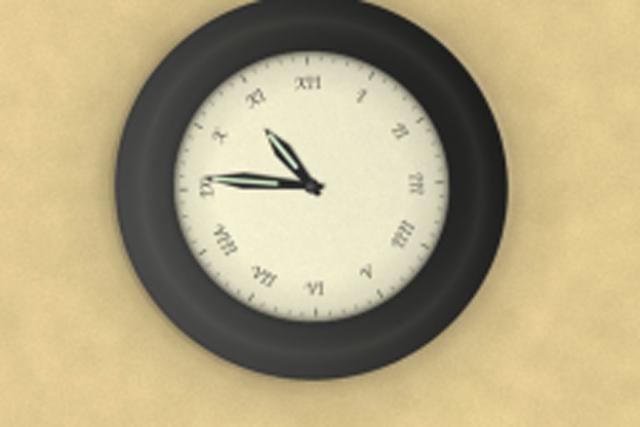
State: 10:46
